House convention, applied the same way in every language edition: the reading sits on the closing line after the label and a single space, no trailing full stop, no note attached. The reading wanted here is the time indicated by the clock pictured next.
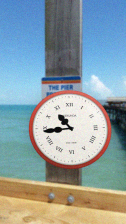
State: 10:44
